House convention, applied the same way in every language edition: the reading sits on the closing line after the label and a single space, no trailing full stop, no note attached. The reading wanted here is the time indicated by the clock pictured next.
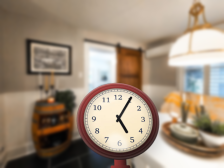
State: 5:05
